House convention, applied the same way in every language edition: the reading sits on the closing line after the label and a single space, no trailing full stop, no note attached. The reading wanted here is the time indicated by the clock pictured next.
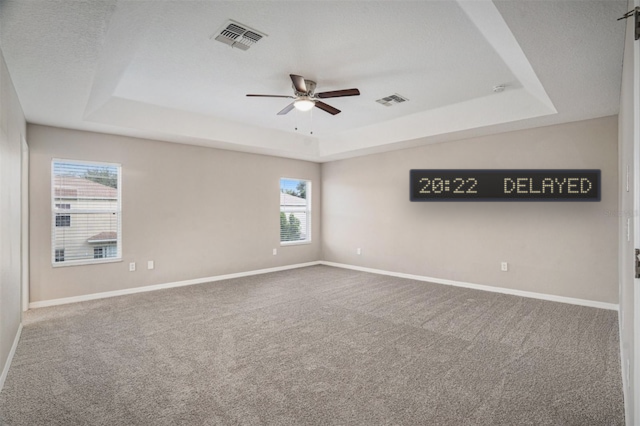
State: 20:22
